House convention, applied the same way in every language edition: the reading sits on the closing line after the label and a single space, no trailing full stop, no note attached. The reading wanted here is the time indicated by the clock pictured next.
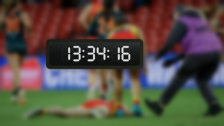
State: 13:34:16
